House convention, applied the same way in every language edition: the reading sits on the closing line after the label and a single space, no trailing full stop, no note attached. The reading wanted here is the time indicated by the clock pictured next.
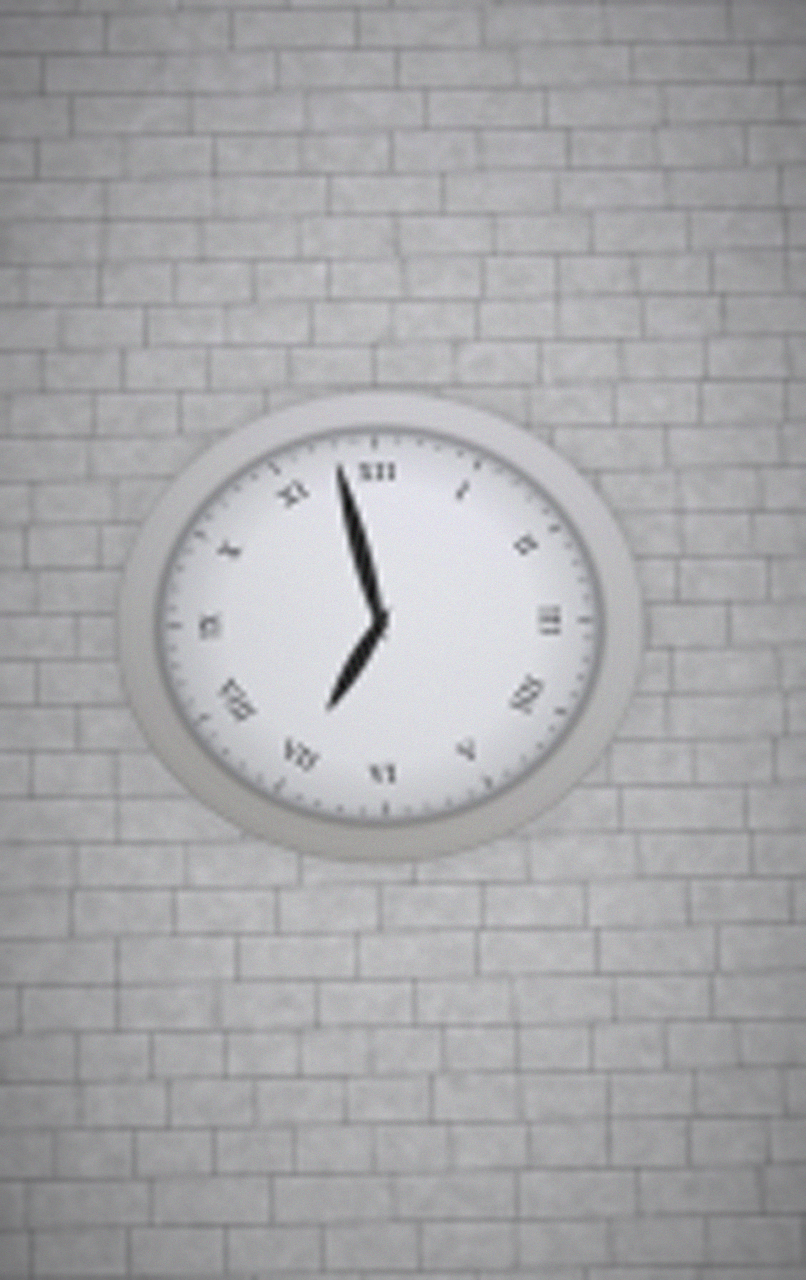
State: 6:58
